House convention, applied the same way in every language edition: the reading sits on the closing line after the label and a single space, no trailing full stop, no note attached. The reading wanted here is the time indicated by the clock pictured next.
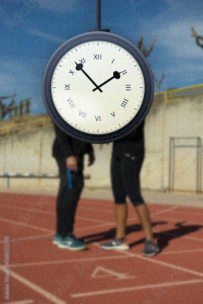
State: 1:53
